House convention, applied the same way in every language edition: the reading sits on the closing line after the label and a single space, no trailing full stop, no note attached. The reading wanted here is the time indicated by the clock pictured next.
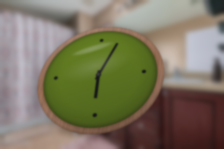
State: 6:04
